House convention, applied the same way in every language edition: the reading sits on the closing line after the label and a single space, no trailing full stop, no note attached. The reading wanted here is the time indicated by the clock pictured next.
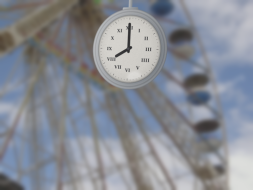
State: 8:00
